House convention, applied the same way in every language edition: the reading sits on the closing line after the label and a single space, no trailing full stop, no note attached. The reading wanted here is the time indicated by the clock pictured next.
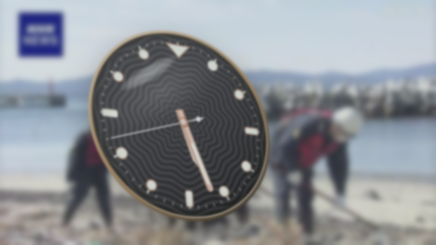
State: 5:26:42
